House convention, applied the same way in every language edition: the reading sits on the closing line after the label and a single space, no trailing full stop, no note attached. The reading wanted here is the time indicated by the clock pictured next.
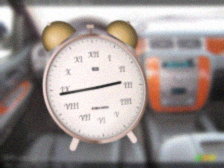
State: 2:44
